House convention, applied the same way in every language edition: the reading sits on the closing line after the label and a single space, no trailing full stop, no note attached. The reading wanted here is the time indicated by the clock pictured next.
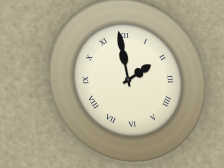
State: 1:59
